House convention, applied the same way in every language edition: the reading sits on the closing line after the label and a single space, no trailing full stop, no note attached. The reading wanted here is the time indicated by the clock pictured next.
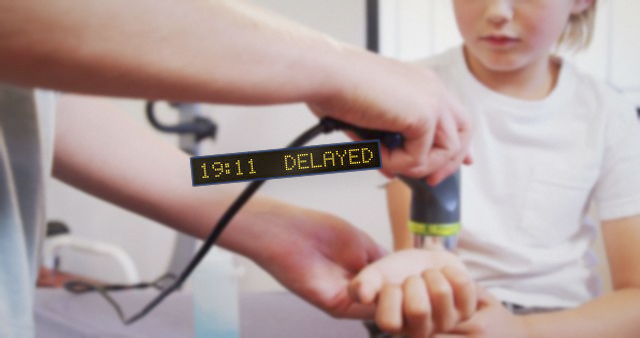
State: 19:11
